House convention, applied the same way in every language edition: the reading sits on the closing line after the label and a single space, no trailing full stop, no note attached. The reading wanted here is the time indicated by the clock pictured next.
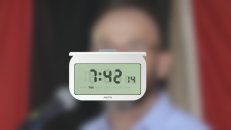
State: 7:42:14
